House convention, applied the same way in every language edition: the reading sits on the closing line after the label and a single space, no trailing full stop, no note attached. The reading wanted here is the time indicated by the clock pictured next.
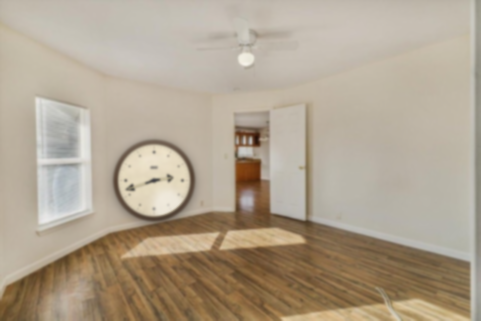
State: 2:42
